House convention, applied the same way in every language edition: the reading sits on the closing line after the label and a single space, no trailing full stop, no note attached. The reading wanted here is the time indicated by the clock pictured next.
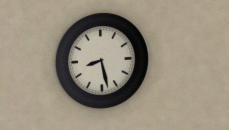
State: 8:28
